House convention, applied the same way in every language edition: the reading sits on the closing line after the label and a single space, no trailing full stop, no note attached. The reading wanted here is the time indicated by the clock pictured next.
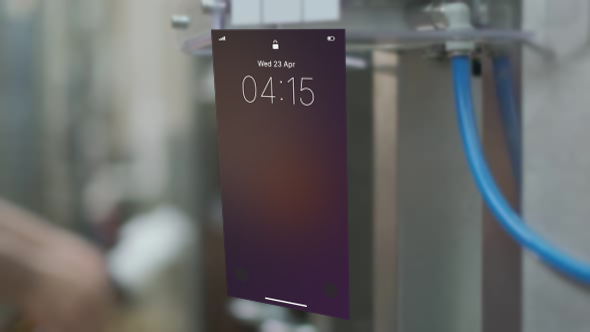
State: 4:15
